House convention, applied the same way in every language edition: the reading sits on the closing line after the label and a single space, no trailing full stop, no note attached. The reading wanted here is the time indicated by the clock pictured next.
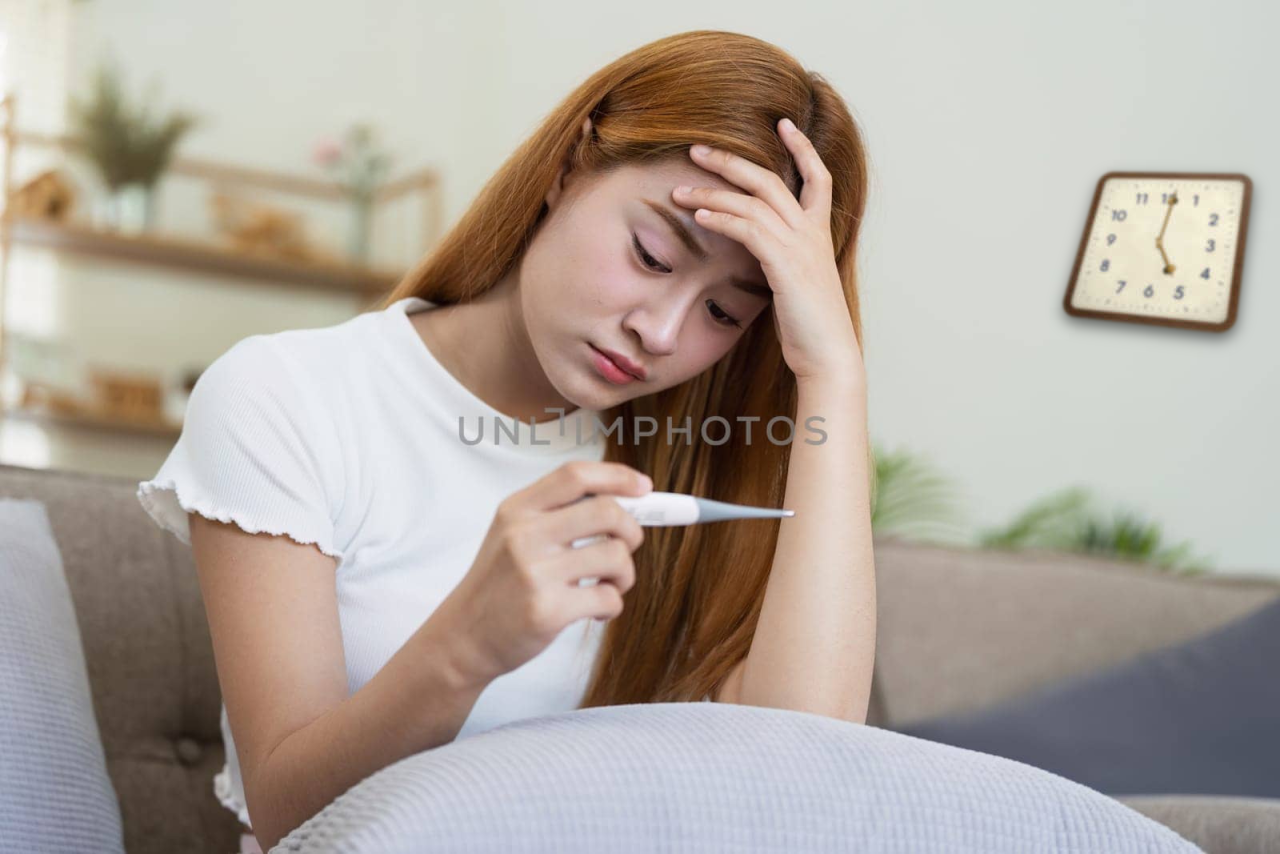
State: 5:01
